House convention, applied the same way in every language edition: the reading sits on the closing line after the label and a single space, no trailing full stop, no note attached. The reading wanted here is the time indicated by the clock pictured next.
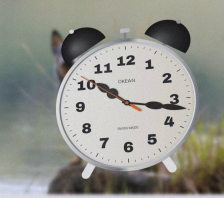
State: 10:16:51
